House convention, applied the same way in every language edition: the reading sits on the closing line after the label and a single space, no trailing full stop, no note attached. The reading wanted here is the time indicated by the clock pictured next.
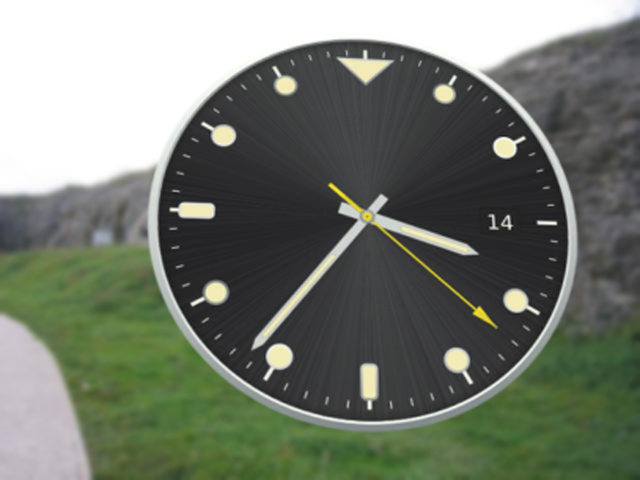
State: 3:36:22
